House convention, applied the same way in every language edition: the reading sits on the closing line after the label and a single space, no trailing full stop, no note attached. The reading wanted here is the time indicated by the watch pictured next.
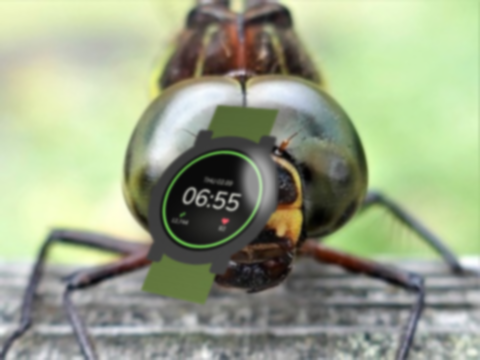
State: 6:55
